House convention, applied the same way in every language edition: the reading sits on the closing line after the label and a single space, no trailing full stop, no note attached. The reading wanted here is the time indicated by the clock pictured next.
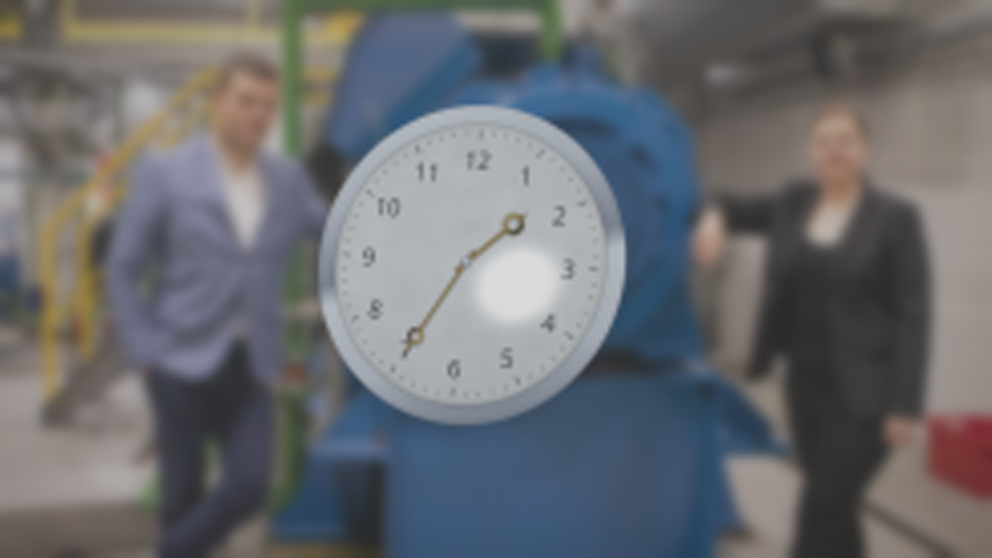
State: 1:35
